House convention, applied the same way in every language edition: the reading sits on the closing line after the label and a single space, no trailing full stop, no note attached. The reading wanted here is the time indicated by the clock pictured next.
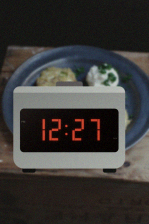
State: 12:27
